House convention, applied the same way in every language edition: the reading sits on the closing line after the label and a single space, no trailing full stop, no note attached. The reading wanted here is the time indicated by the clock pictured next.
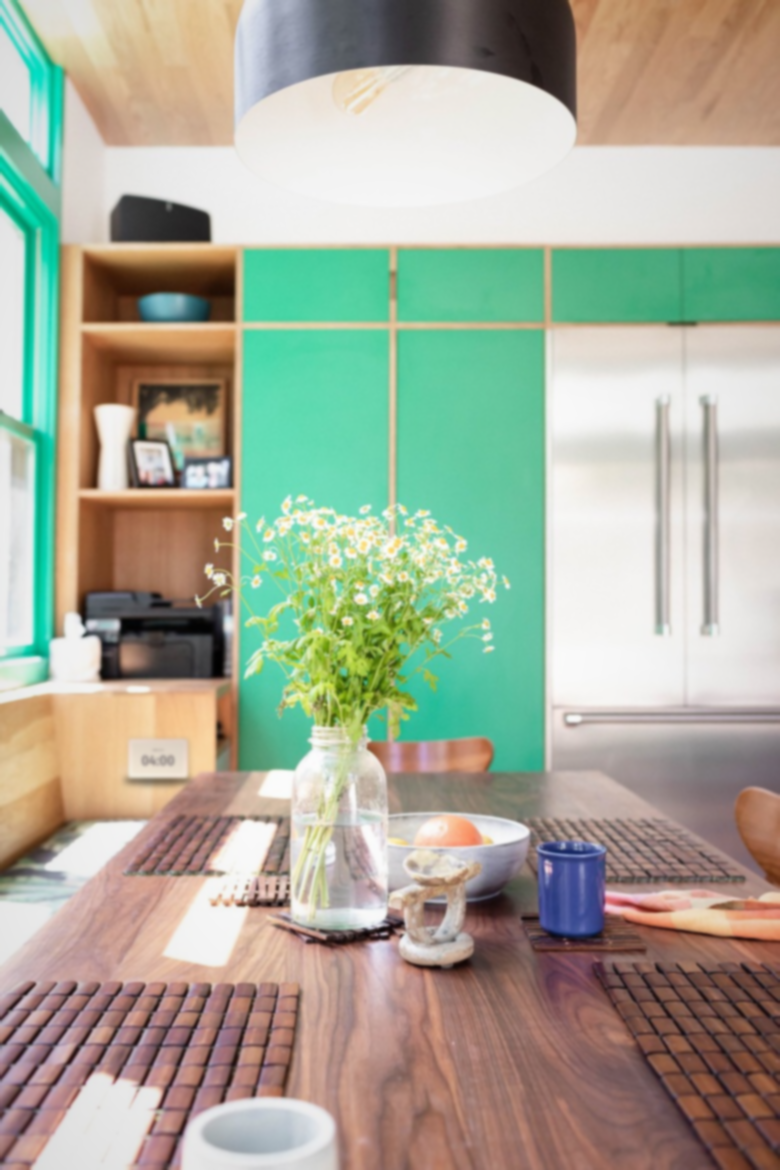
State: 4:00
